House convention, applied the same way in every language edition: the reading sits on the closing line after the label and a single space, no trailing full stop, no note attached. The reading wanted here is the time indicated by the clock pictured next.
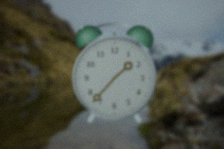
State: 1:37
